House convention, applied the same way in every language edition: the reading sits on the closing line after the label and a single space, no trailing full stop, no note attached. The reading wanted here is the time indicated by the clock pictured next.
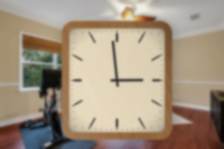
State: 2:59
